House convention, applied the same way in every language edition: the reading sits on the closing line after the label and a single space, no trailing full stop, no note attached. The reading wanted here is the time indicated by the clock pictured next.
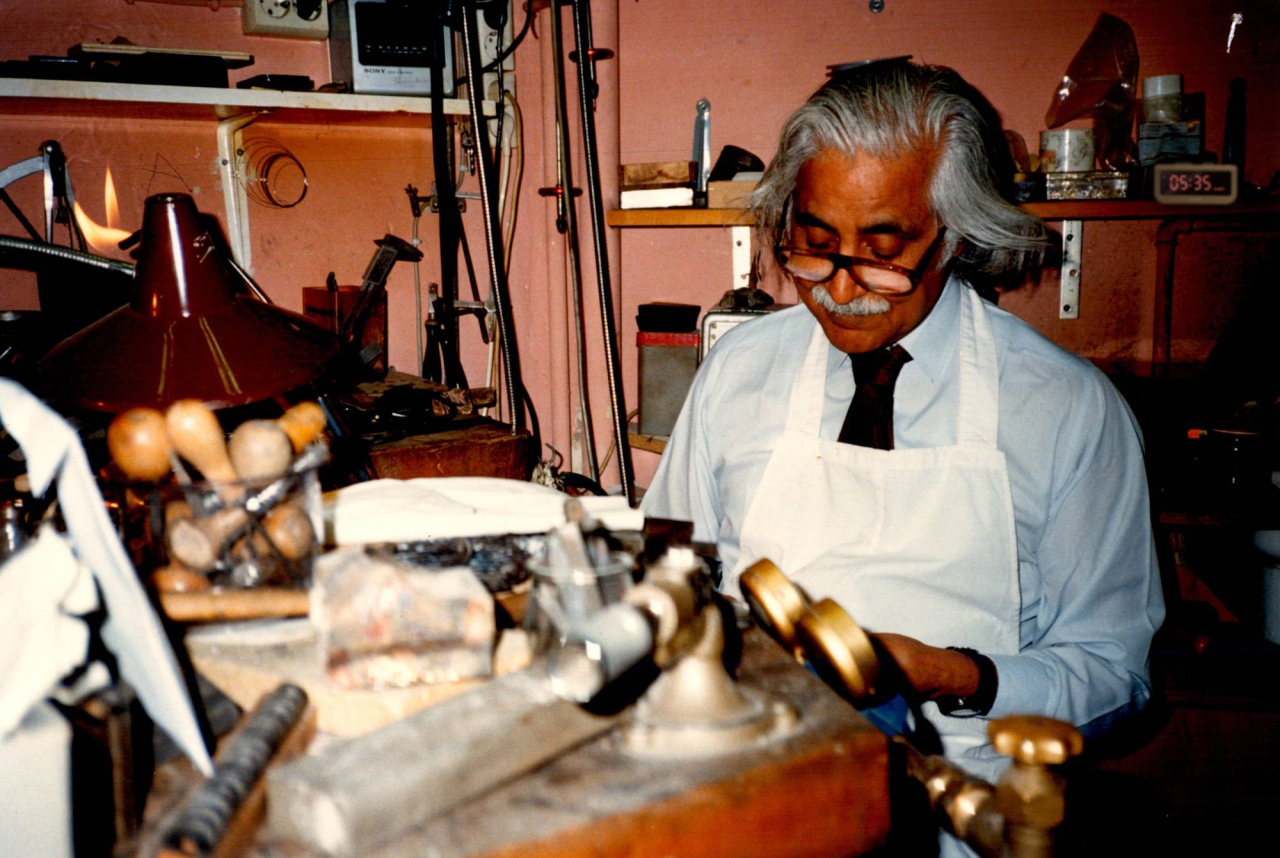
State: 5:35
